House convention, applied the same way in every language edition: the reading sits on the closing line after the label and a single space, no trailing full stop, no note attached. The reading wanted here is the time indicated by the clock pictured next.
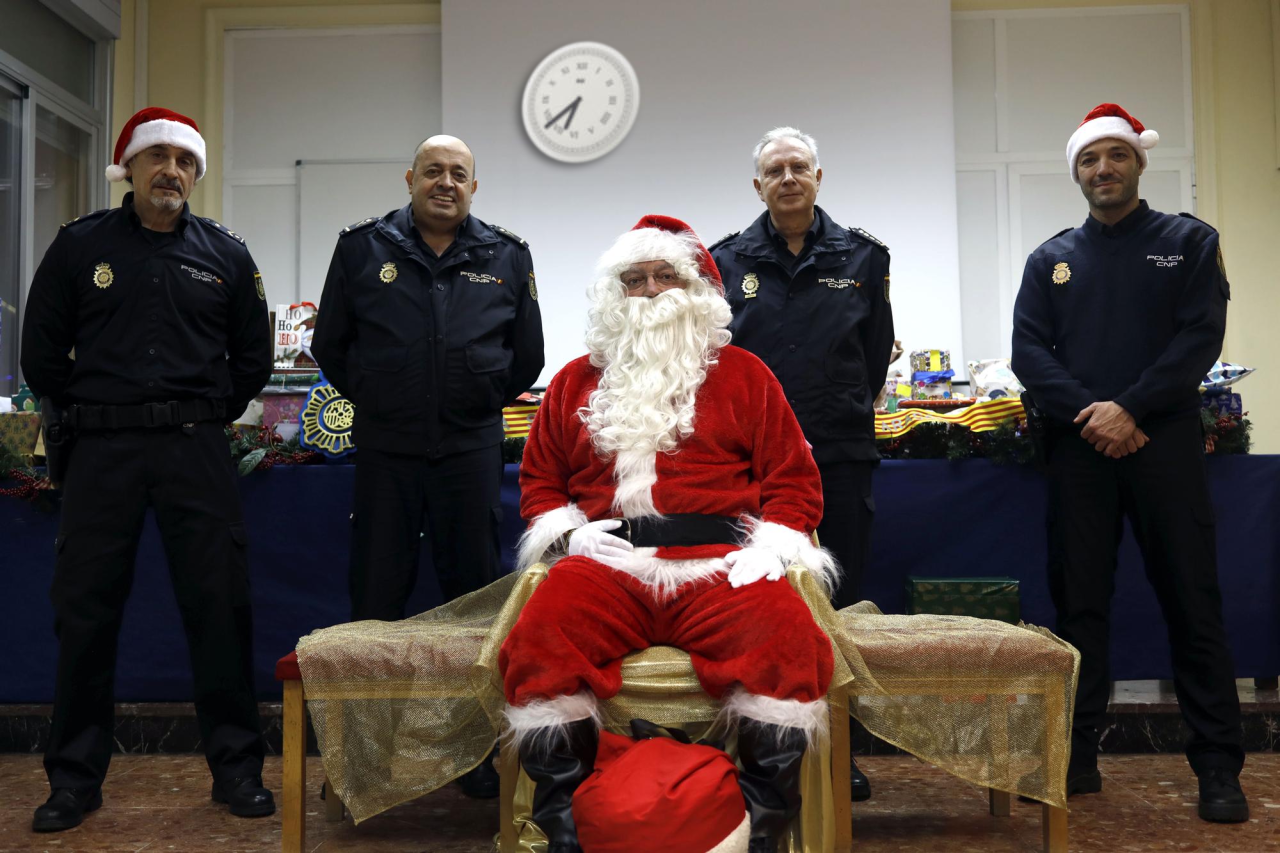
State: 6:38
